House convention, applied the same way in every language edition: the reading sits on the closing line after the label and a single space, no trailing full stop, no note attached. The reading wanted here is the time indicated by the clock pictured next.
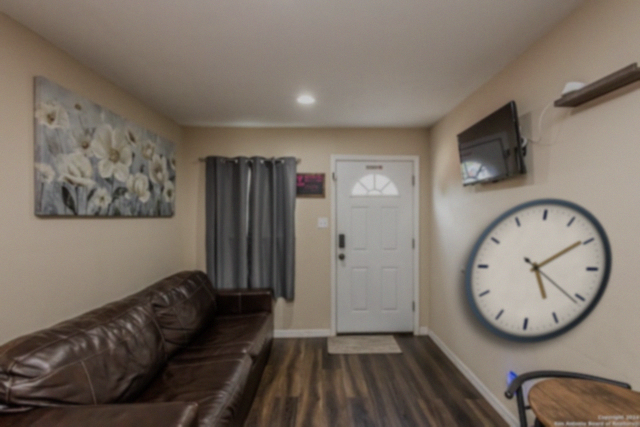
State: 5:09:21
